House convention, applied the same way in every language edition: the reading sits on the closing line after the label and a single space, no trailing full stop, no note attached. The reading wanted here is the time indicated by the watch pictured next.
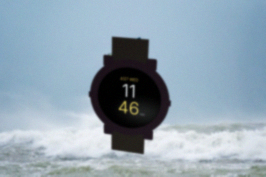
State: 11:46
